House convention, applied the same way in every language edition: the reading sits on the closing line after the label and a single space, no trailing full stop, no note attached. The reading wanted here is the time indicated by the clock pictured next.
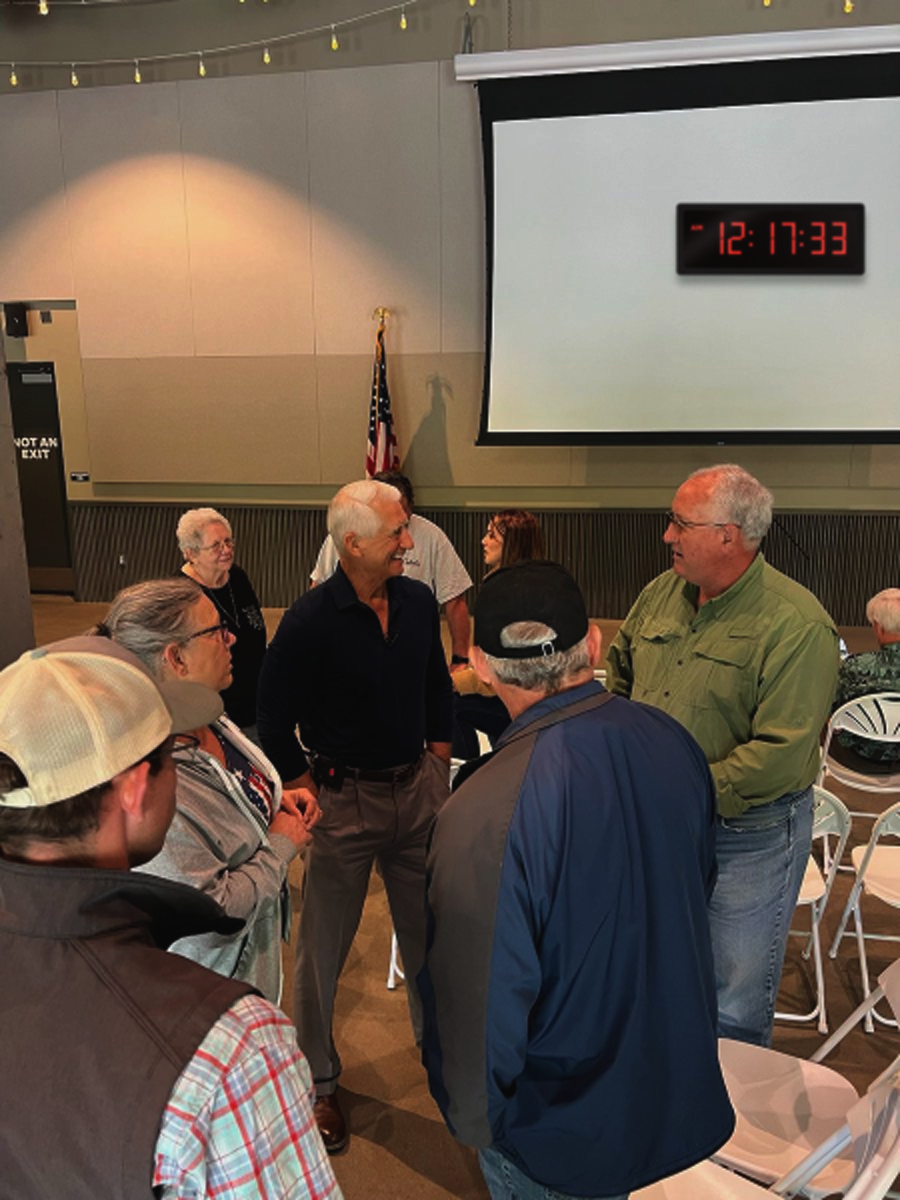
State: 12:17:33
